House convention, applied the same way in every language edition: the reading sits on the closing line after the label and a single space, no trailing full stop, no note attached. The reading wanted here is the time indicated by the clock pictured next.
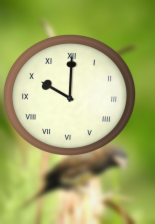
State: 10:00
